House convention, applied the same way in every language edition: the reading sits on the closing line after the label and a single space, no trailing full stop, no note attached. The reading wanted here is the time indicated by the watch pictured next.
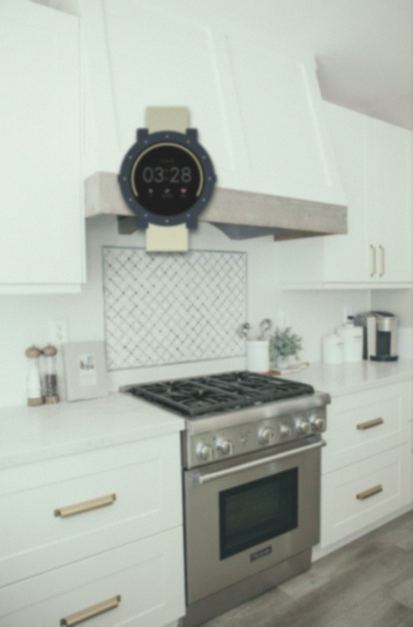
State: 3:28
